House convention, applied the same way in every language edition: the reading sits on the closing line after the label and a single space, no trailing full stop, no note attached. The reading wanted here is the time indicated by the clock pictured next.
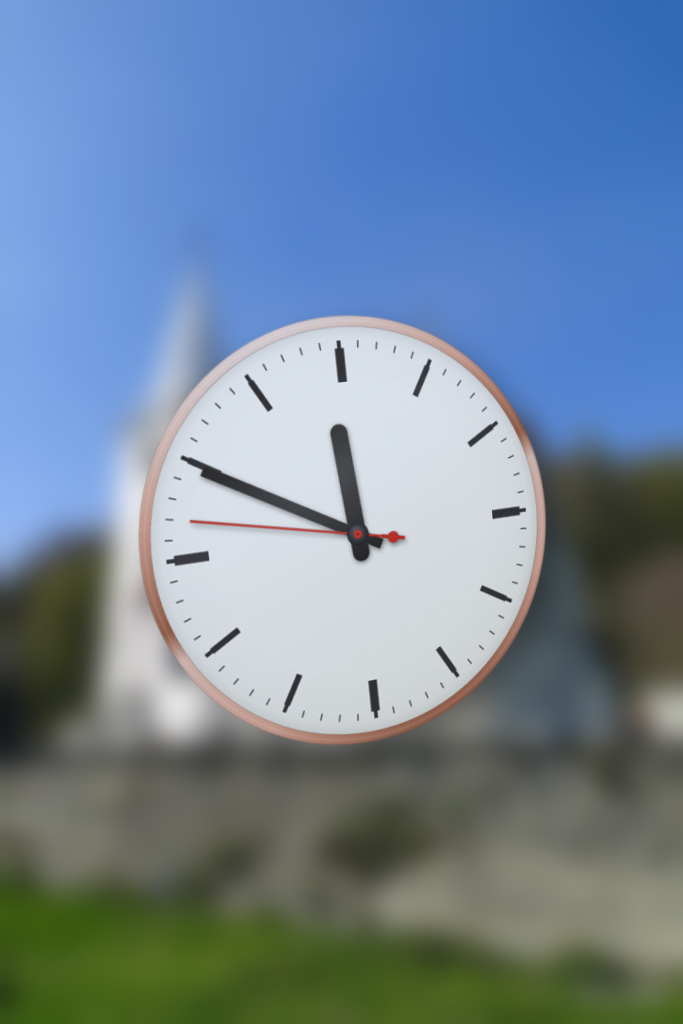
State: 11:49:47
